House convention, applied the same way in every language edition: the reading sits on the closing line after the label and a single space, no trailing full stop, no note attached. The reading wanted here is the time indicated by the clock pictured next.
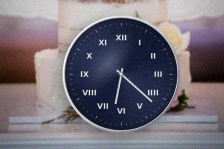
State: 6:22
